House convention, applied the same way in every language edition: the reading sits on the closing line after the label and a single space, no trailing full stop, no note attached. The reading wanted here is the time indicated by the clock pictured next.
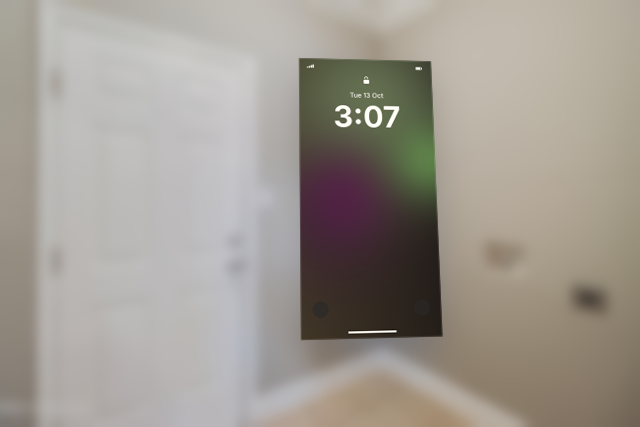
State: 3:07
